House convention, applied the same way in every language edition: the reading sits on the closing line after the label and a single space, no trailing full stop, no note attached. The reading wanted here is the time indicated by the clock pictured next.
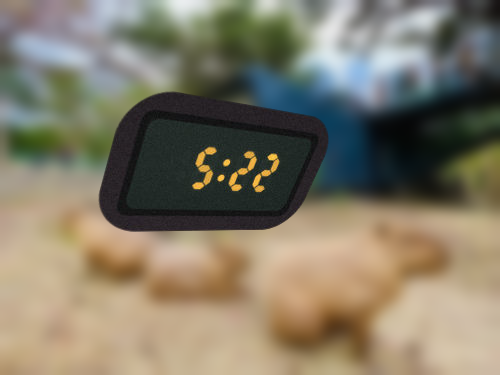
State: 5:22
